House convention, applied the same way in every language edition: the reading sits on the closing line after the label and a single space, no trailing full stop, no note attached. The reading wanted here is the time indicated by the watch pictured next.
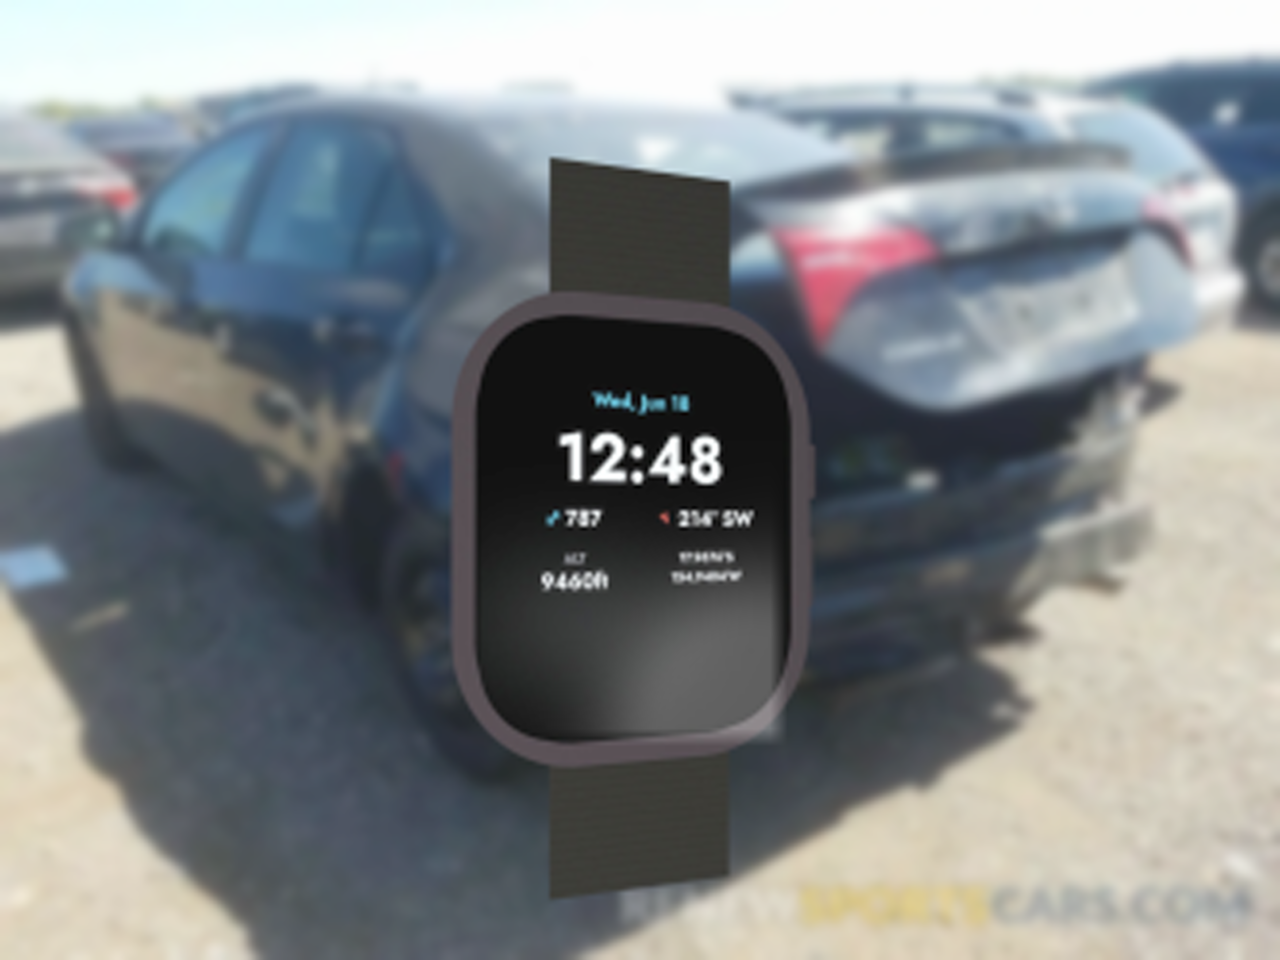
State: 12:48
